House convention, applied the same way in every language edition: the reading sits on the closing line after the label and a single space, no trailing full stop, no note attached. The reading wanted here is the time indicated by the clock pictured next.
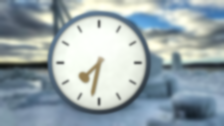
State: 7:32
